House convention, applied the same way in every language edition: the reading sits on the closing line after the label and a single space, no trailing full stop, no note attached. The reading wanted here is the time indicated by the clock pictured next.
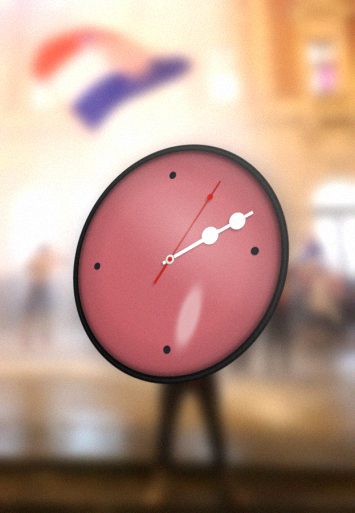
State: 2:11:06
